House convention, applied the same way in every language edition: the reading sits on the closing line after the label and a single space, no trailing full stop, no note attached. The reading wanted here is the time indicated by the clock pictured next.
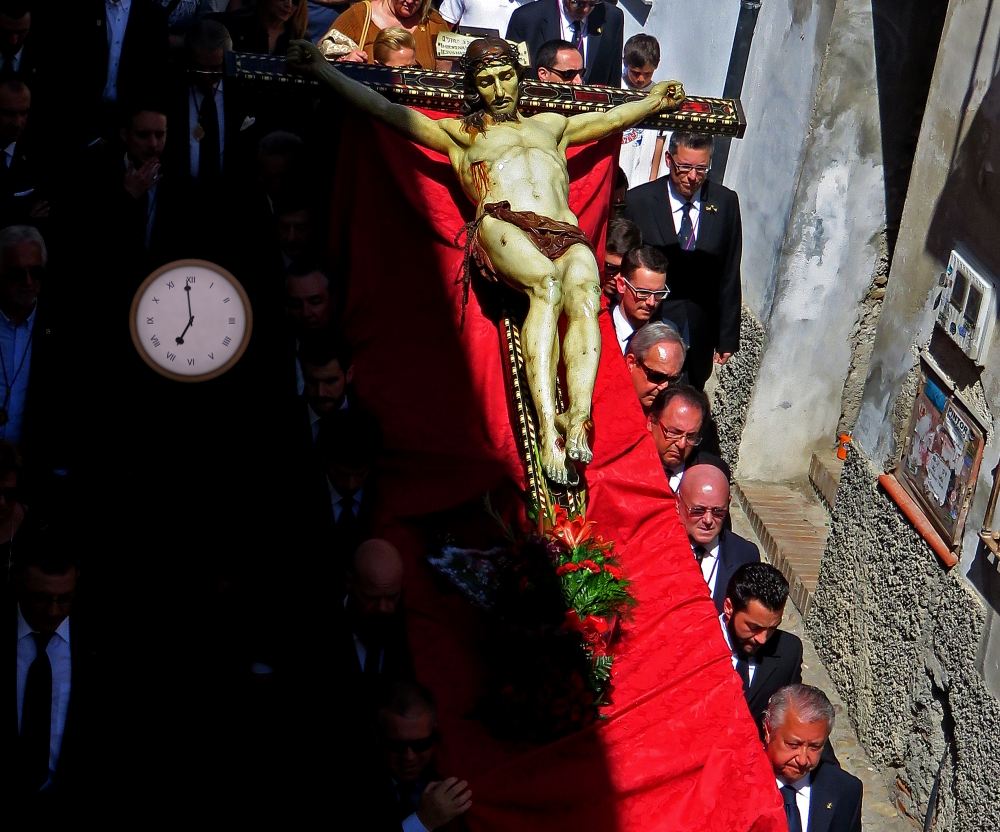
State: 6:59
